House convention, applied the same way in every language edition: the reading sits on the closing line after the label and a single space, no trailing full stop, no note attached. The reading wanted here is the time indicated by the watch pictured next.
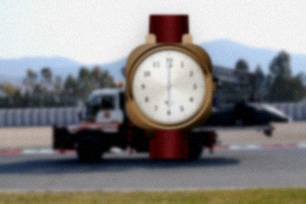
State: 6:00
